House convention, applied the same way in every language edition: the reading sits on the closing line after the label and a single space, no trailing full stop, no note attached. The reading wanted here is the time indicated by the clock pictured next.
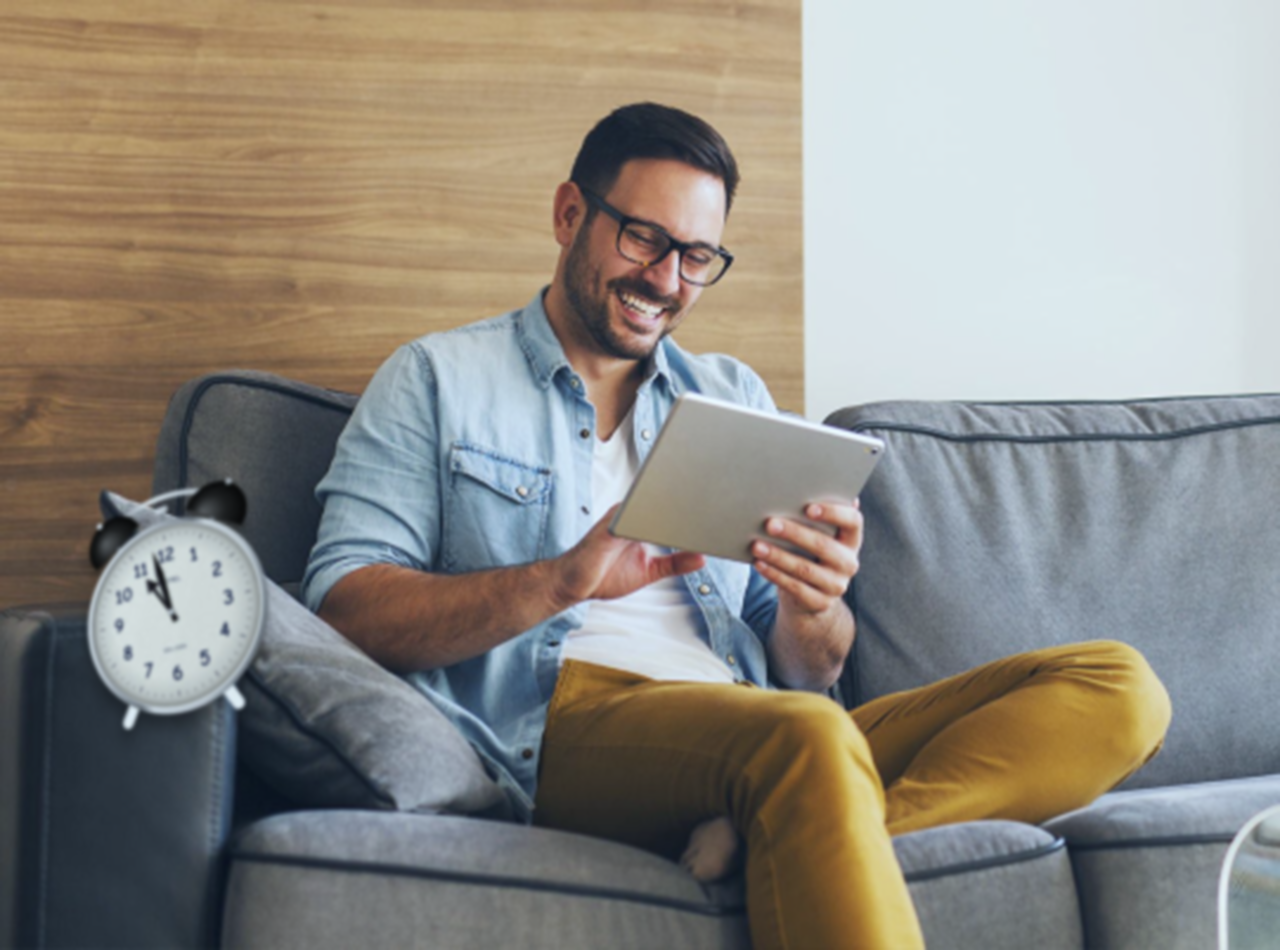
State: 10:58
